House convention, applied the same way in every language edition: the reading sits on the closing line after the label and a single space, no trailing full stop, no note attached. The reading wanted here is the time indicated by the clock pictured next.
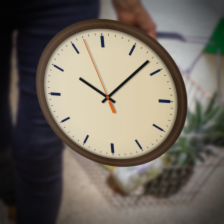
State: 10:07:57
